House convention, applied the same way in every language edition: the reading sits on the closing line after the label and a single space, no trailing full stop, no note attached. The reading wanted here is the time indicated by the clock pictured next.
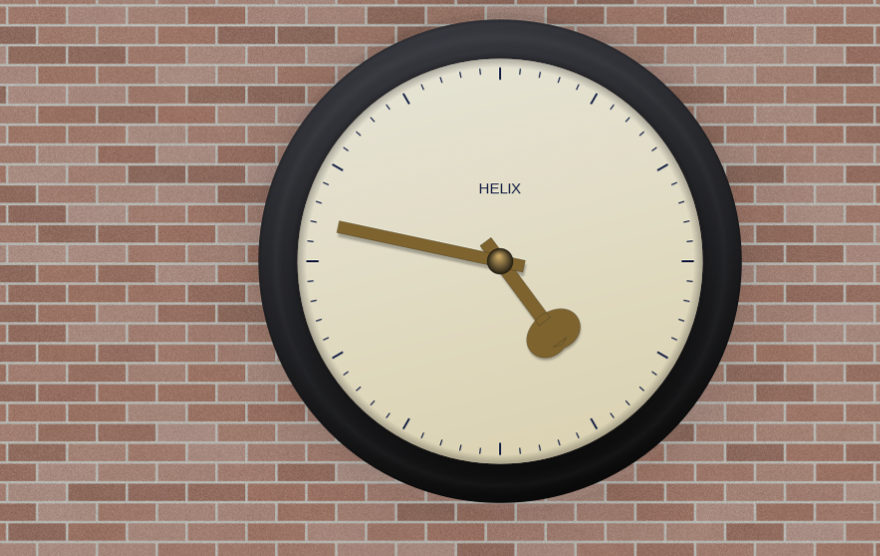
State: 4:47
